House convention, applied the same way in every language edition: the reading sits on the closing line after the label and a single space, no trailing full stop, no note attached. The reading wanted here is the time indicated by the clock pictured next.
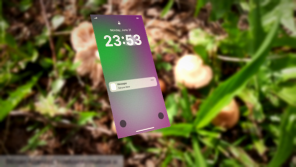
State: 23:53
